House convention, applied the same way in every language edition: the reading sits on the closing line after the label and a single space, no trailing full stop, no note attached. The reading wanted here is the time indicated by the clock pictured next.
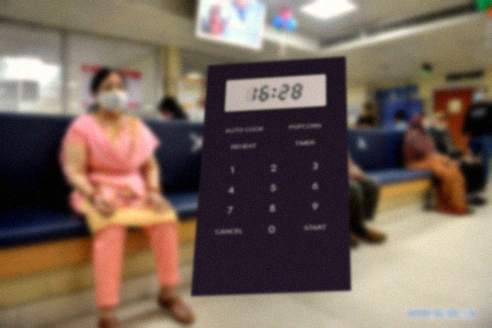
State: 16:28
